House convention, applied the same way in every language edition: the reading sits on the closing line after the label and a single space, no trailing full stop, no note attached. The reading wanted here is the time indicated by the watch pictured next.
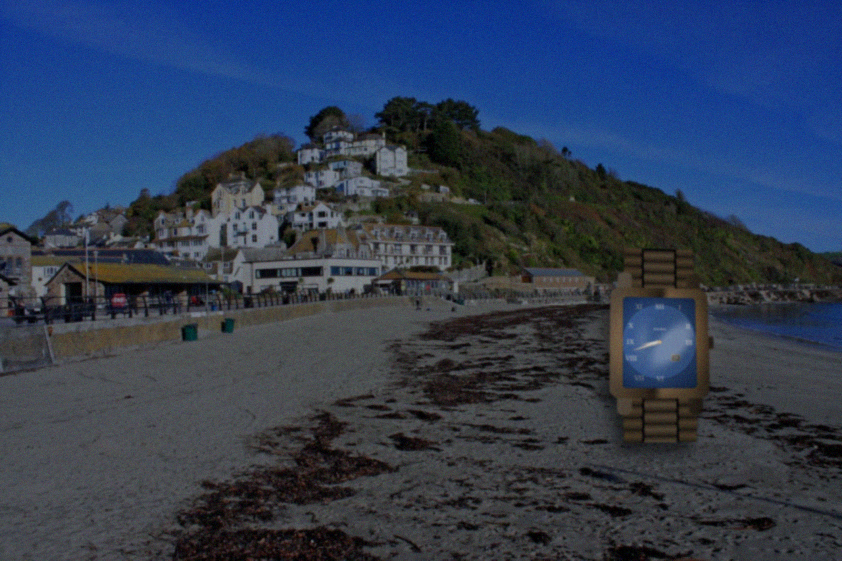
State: 8:42
